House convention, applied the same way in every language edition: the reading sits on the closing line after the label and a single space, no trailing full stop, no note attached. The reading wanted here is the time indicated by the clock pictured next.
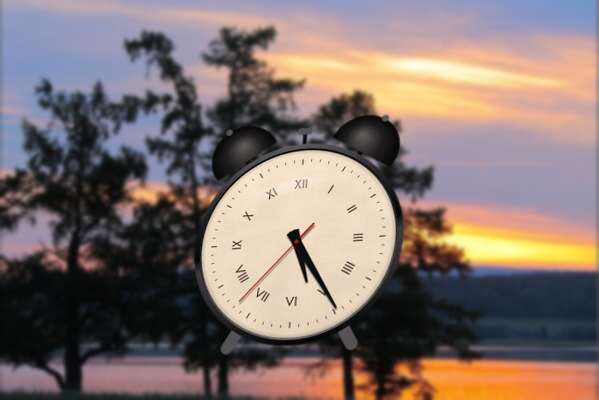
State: 5:24:37
